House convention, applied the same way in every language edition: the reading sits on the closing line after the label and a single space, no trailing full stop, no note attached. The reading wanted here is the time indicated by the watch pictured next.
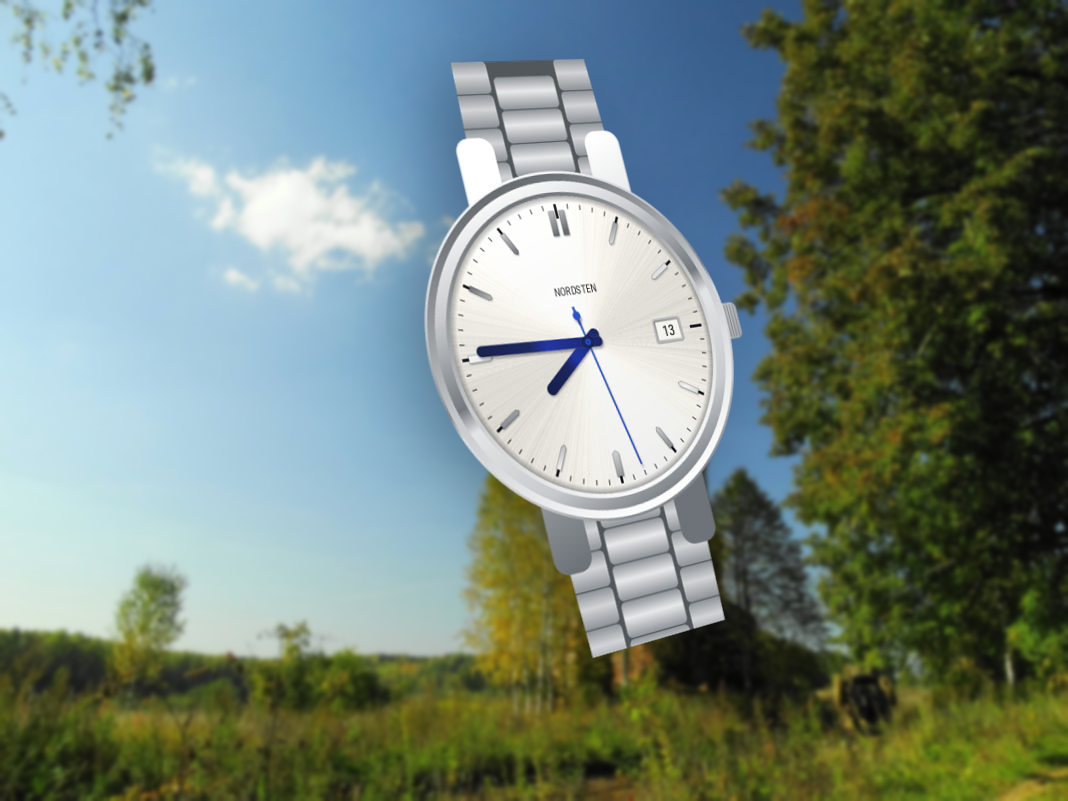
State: 7:45:28
